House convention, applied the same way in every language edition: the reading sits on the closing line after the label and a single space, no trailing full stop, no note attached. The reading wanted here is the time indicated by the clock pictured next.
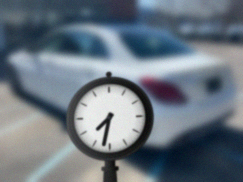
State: 7:32
